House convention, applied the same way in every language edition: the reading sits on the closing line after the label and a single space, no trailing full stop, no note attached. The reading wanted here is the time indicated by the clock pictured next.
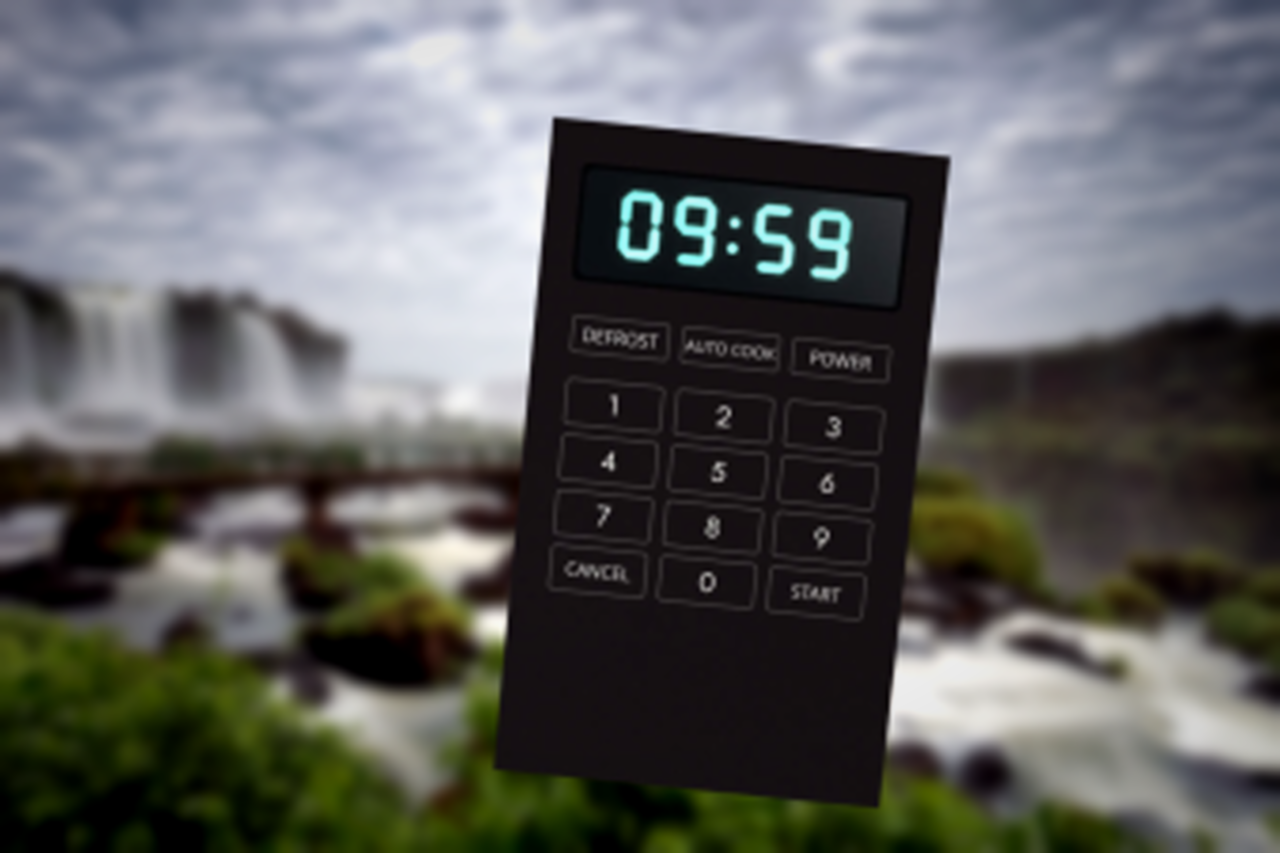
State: 9:59
